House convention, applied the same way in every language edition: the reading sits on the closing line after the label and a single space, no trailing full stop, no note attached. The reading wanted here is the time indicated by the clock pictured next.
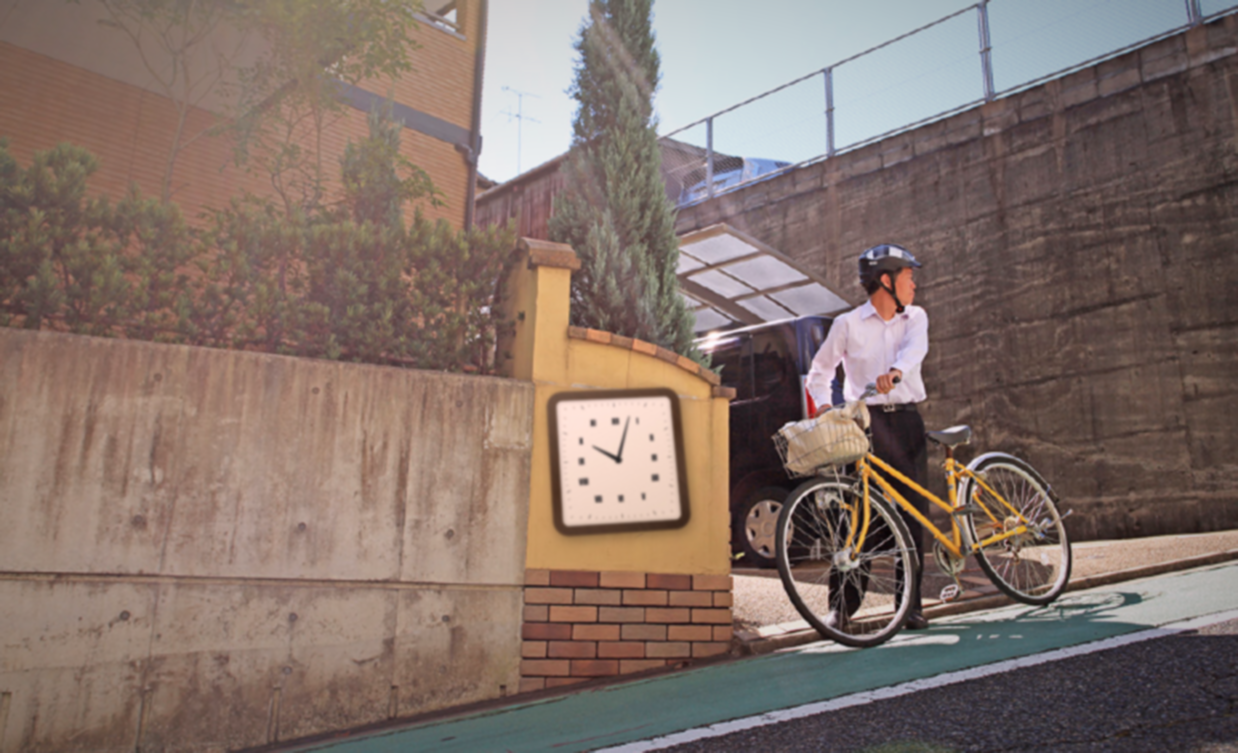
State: 10:03
